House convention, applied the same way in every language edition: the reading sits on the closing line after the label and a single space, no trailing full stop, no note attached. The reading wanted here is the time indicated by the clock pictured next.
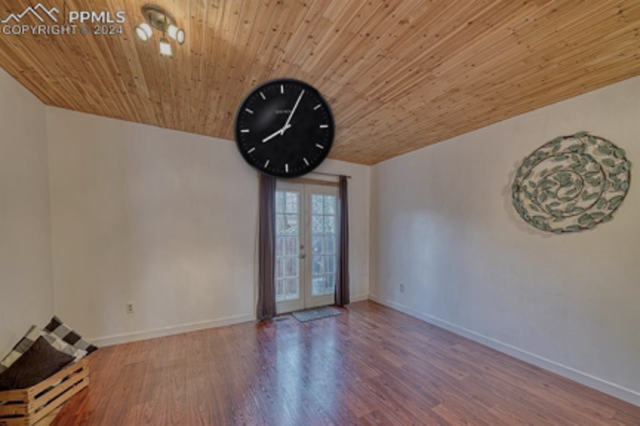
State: 8:05
